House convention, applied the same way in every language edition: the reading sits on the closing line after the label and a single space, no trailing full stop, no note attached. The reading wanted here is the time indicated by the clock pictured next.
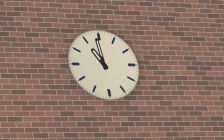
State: 10:59
